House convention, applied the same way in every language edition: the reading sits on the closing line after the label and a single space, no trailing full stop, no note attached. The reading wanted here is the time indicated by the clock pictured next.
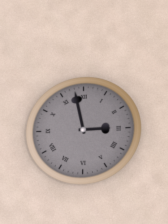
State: 2:58
